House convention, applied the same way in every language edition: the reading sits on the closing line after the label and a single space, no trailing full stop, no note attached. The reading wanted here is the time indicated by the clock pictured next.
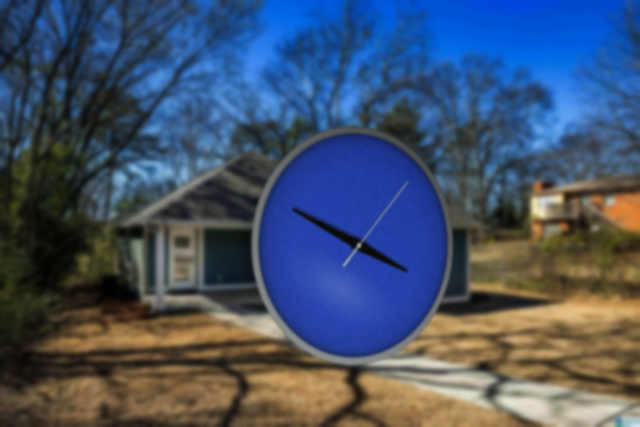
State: 3:49:07
